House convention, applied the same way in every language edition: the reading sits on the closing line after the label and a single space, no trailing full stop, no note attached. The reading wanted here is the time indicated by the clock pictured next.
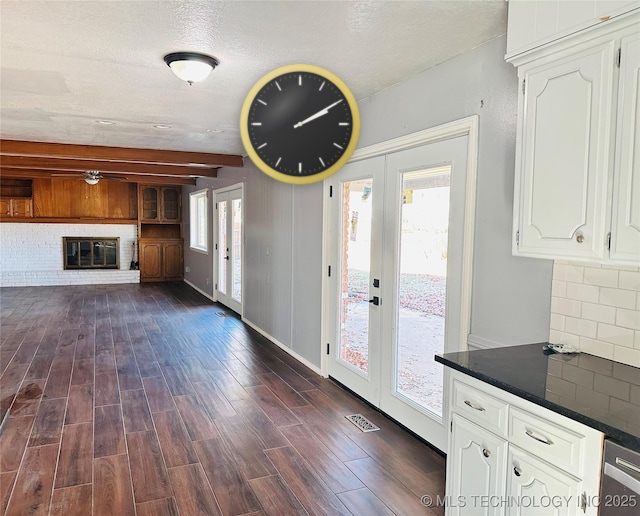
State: 2:10
